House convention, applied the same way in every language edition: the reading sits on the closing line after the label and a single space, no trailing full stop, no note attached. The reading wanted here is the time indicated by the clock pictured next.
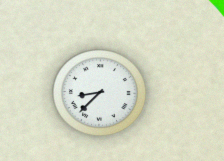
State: 8:37
